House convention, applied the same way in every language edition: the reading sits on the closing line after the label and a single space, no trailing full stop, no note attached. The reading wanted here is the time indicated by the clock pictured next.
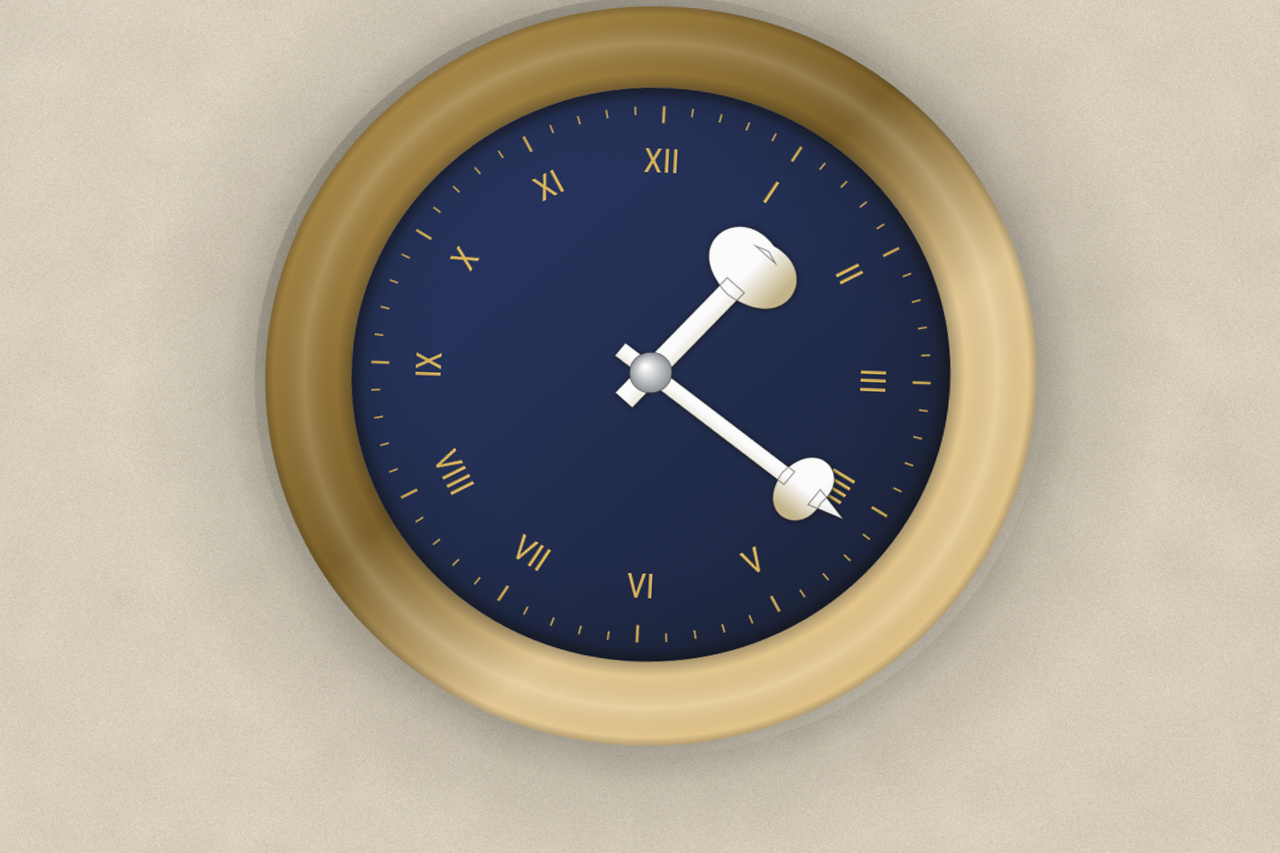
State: 1:21
